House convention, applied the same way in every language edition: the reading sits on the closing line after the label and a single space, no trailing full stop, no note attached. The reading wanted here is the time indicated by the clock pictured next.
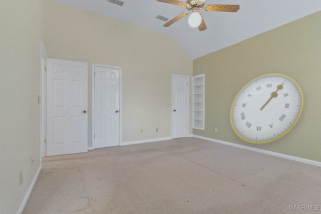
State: 1:05
